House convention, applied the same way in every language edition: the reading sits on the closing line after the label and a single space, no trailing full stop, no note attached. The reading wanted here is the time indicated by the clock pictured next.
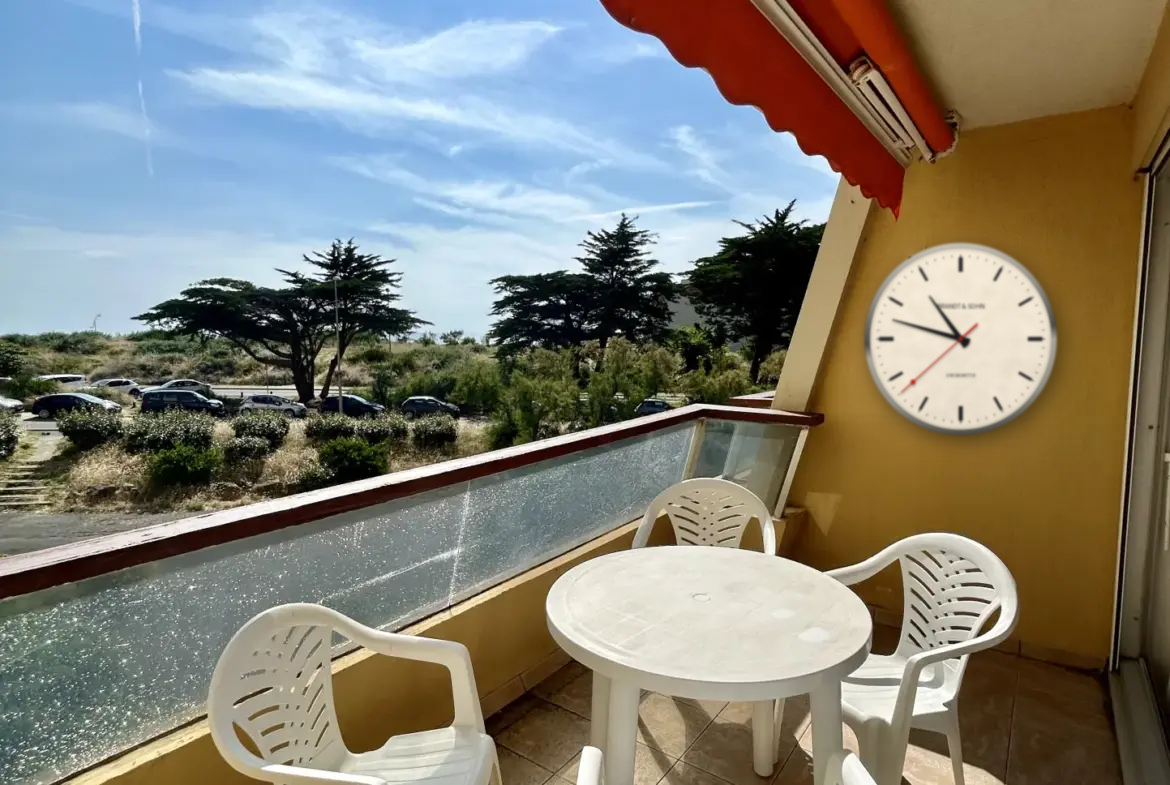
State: 10:47:38
